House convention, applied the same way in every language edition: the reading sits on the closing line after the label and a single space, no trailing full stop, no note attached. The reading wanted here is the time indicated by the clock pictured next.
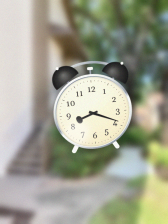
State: 8:19
